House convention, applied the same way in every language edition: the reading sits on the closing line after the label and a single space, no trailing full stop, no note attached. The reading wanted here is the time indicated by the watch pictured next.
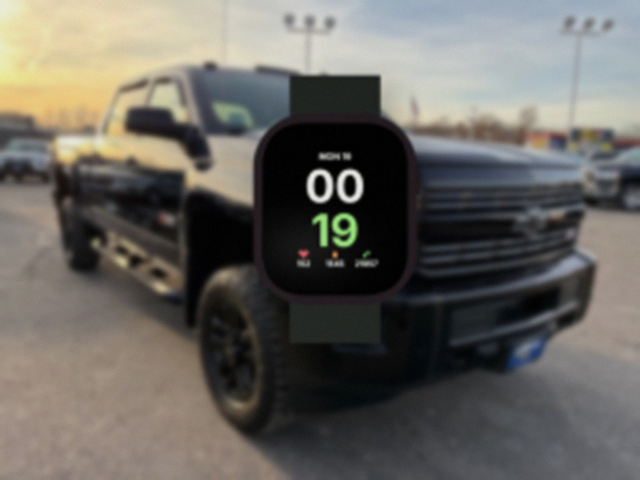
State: 0:19
